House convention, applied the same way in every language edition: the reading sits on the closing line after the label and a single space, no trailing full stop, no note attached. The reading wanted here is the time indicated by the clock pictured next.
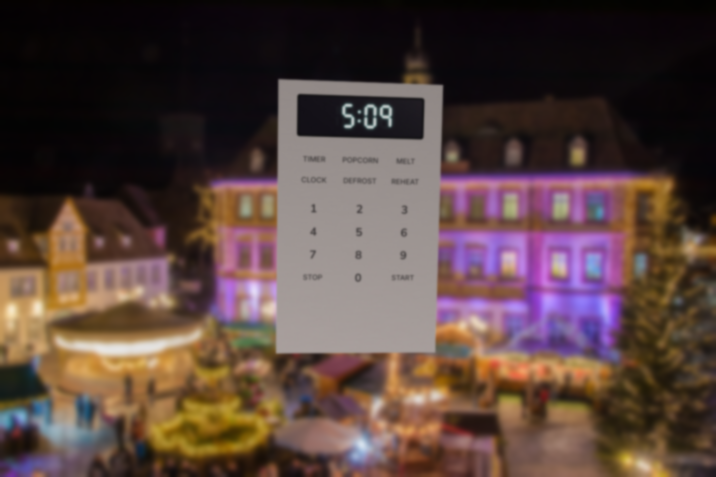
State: 5:09
